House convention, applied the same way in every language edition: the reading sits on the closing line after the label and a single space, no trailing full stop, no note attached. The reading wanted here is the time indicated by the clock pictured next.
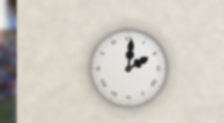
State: 2:01
